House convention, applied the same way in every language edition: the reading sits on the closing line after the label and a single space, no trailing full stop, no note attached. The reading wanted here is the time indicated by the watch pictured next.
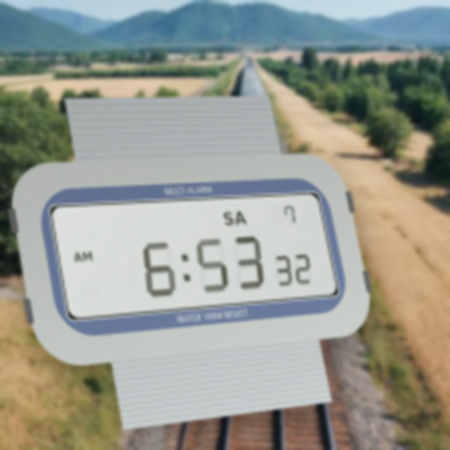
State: 6:53:32
